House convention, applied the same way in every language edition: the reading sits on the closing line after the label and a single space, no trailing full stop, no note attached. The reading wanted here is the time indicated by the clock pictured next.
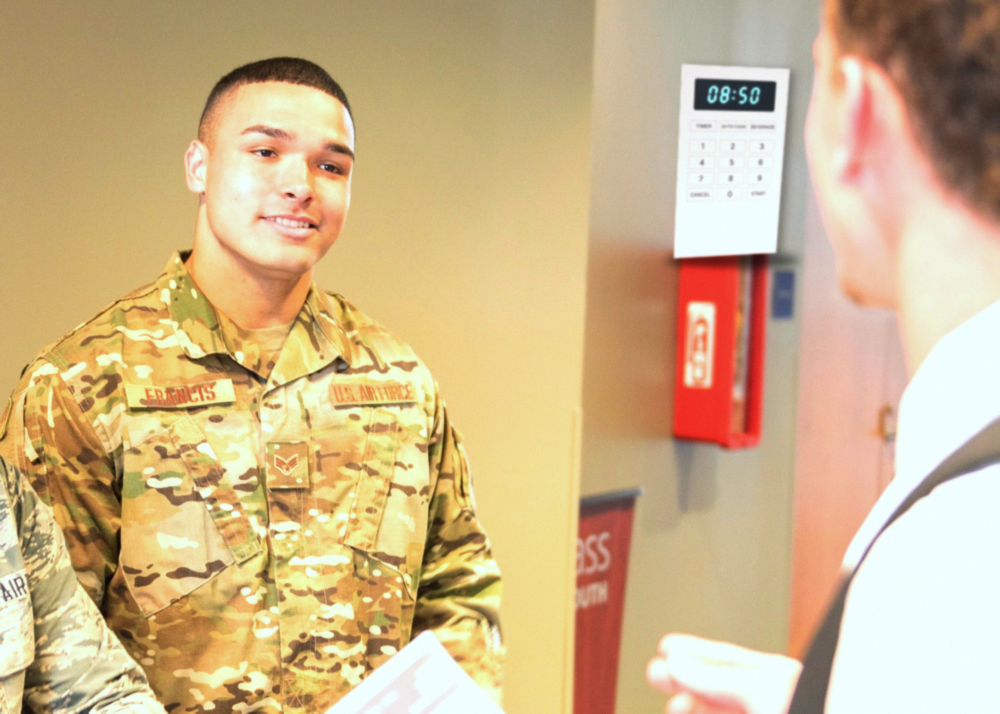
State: 8:50
